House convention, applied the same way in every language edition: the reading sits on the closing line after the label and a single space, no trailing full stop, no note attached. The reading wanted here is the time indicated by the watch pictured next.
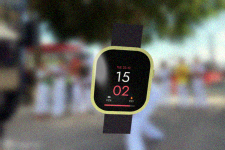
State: 15:02
